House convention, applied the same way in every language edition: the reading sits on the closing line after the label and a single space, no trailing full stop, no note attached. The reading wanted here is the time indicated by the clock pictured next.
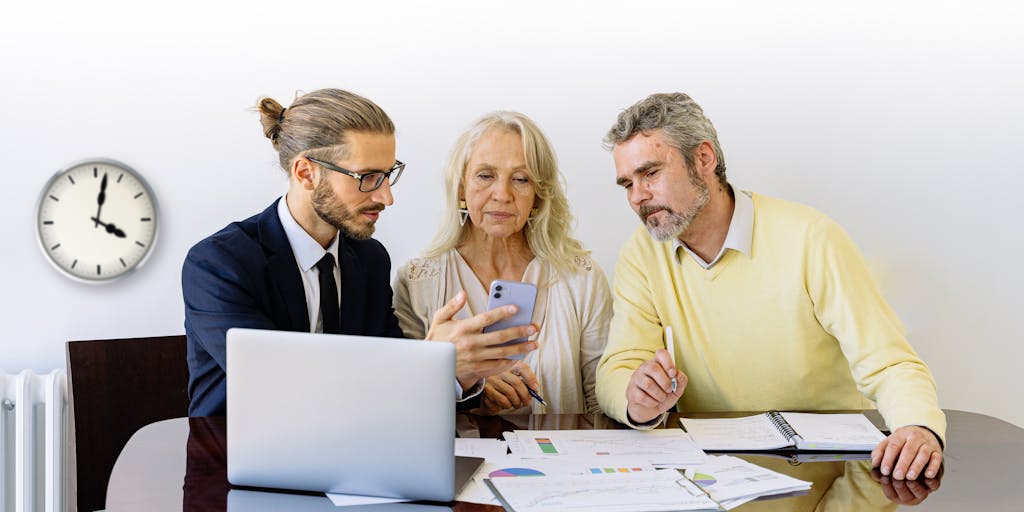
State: 4:02
